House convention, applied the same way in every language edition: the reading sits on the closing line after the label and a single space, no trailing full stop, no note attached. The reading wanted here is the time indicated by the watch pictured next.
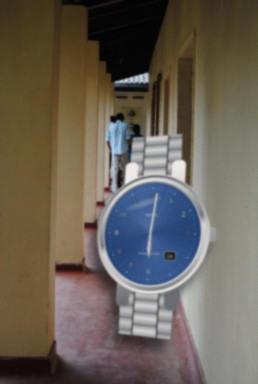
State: 6:01
